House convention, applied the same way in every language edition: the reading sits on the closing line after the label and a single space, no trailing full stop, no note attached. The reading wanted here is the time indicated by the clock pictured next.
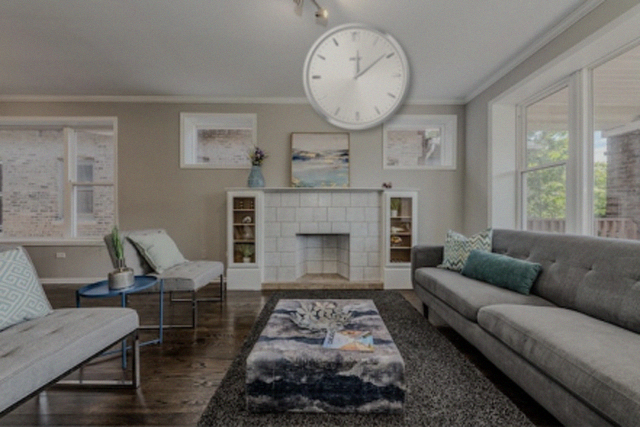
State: 12:09
